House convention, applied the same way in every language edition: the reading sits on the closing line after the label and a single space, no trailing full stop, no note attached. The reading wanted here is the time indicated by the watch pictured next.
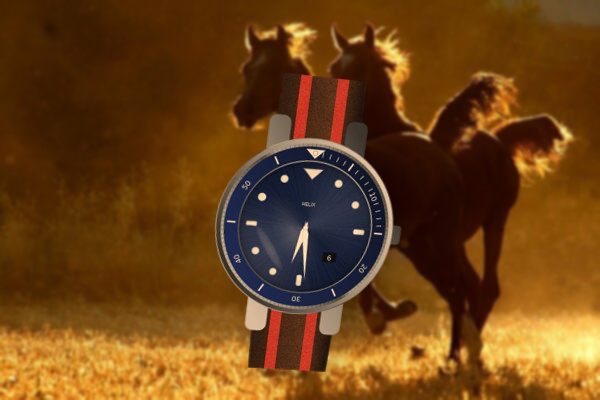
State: 6:29
